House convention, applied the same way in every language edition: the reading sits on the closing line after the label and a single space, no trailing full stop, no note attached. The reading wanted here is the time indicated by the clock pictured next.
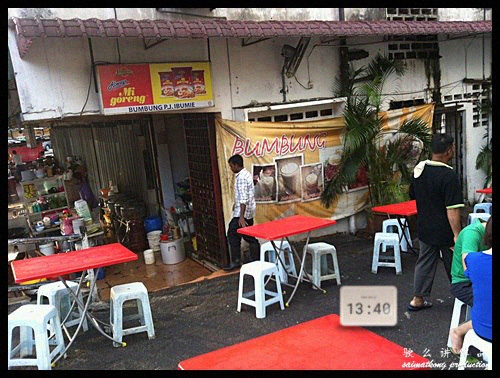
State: 13:40
